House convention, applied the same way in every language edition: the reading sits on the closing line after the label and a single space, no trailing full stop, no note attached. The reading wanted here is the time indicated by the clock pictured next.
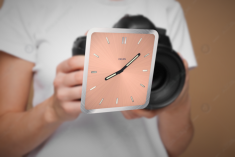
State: 8:08
